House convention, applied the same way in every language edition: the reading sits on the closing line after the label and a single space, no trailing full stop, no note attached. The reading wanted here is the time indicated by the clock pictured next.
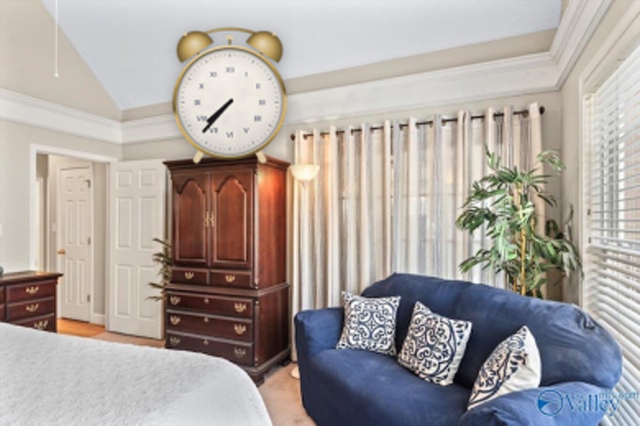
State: 7:37
